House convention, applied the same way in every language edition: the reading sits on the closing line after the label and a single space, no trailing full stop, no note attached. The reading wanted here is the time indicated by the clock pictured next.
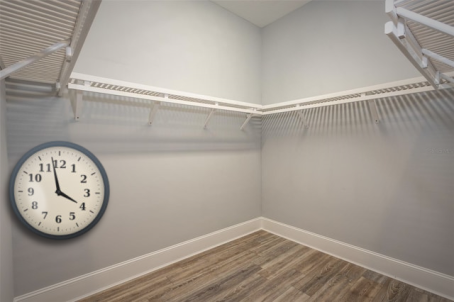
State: 3:58
